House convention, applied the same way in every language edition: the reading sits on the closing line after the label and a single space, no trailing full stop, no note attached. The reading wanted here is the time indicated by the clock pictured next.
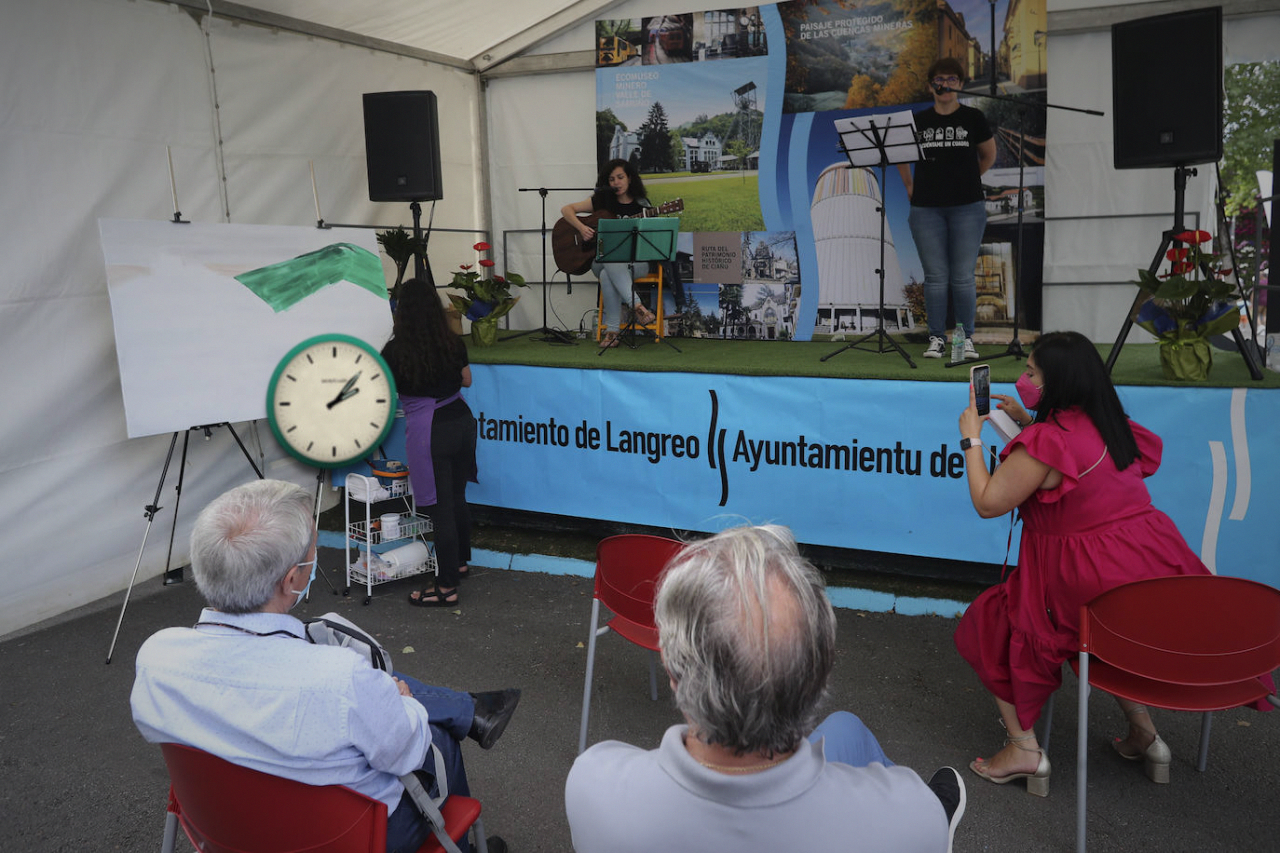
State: 2:07
